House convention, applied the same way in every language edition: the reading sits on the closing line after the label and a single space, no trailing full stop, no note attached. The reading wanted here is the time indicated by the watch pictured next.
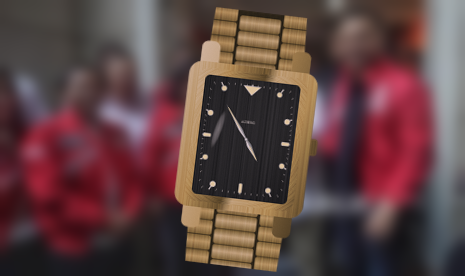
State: 4:54
